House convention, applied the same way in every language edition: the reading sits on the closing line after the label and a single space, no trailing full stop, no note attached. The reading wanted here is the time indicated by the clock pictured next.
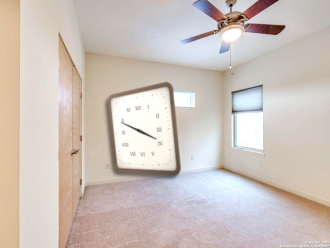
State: 3:49
